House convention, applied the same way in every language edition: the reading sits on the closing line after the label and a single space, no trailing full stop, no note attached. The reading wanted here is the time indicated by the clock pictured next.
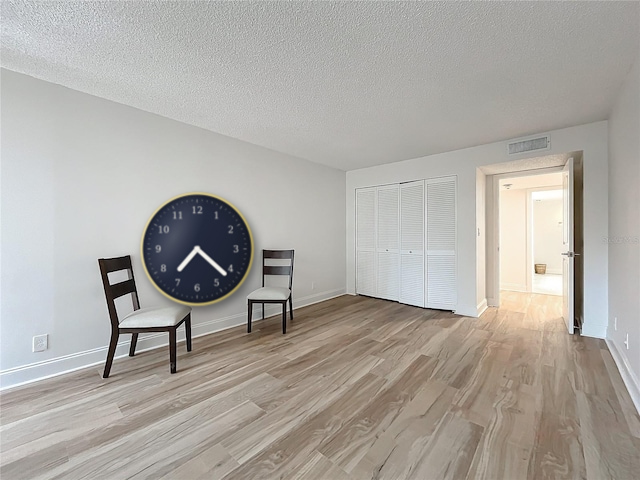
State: 7:22
